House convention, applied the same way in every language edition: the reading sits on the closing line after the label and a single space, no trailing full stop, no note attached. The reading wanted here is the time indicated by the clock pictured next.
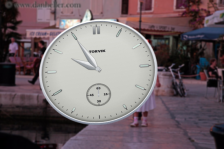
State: 9:55
